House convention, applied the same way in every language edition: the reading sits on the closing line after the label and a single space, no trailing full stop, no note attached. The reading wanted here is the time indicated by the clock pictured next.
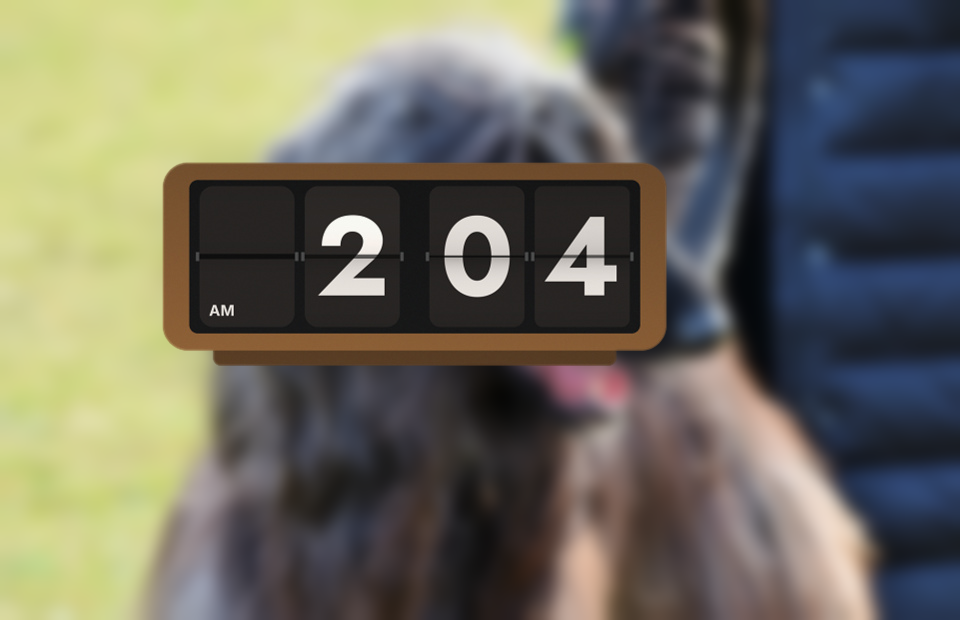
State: 2:04
